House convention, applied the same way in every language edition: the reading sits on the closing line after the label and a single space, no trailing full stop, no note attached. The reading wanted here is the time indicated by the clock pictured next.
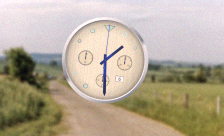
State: 1:29
